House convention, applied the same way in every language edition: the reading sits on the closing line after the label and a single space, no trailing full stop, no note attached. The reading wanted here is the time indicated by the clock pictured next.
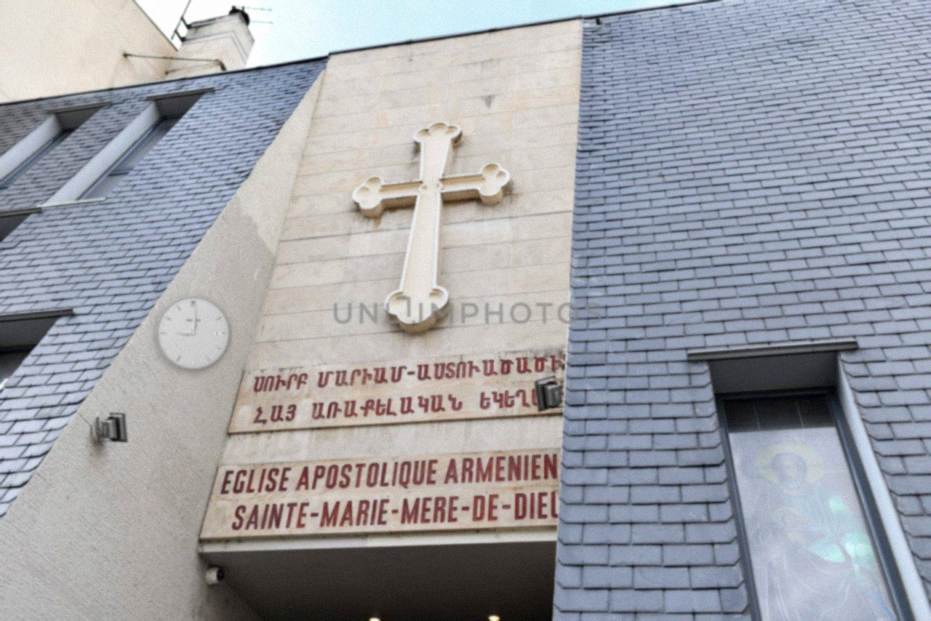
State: 9:01
